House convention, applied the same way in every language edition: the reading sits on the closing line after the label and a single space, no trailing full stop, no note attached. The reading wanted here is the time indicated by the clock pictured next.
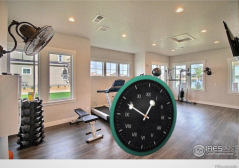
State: 12:49
